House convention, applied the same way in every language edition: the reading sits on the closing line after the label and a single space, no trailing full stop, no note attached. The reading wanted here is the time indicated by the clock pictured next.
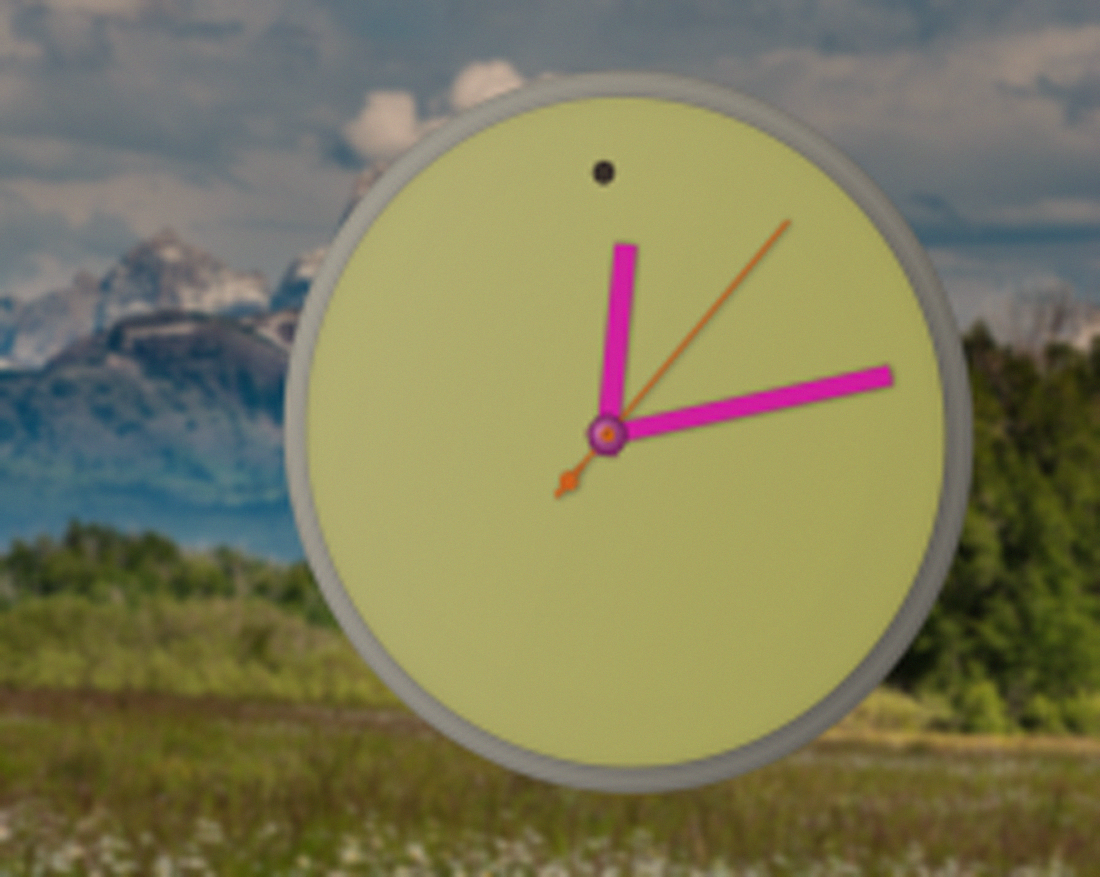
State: 12:13:07
